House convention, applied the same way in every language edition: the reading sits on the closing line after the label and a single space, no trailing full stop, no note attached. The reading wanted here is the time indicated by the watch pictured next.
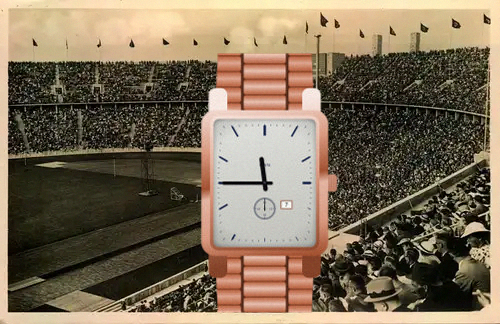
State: 11:45
